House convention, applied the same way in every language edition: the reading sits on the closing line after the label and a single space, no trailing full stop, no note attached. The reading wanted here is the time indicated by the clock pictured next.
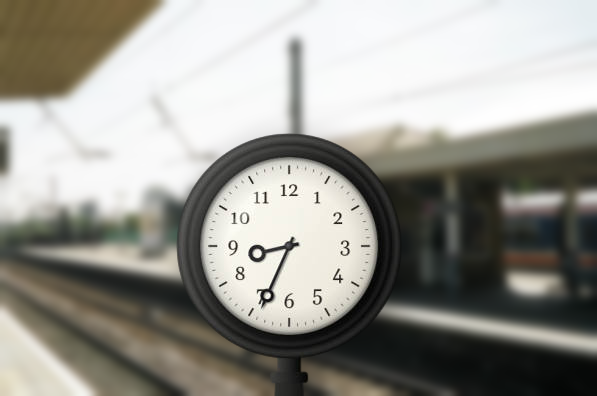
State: 8:34
